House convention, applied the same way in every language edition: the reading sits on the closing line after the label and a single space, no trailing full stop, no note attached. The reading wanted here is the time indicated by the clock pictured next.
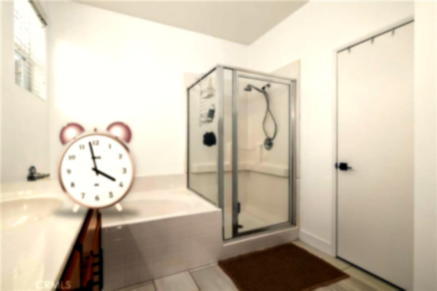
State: 3:58
